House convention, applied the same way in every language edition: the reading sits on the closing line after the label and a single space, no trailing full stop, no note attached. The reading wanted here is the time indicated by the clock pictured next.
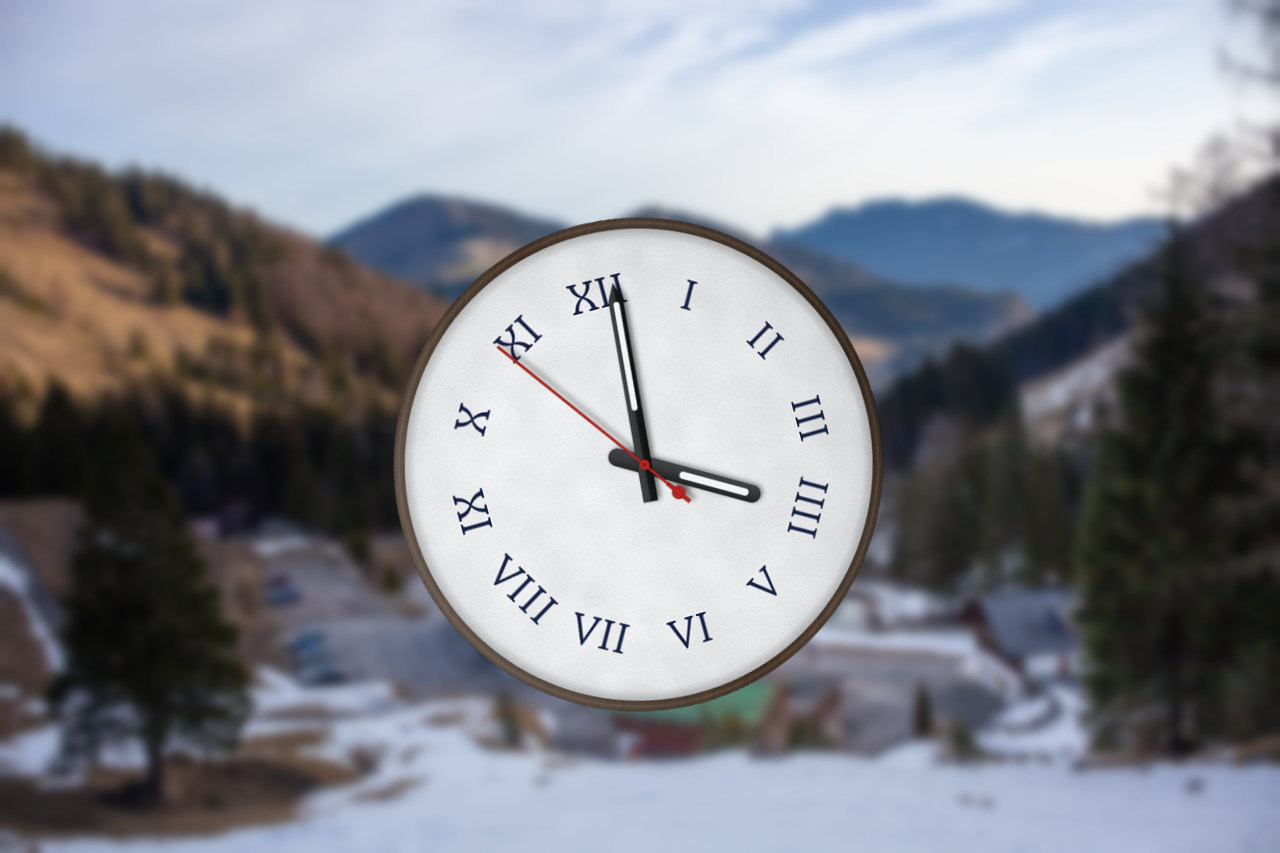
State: 4:00:54
